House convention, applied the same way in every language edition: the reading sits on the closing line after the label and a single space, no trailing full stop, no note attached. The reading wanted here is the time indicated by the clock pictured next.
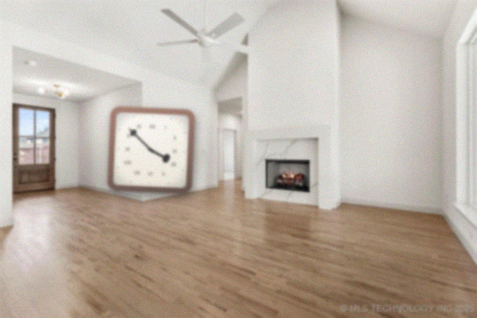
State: 3:52
